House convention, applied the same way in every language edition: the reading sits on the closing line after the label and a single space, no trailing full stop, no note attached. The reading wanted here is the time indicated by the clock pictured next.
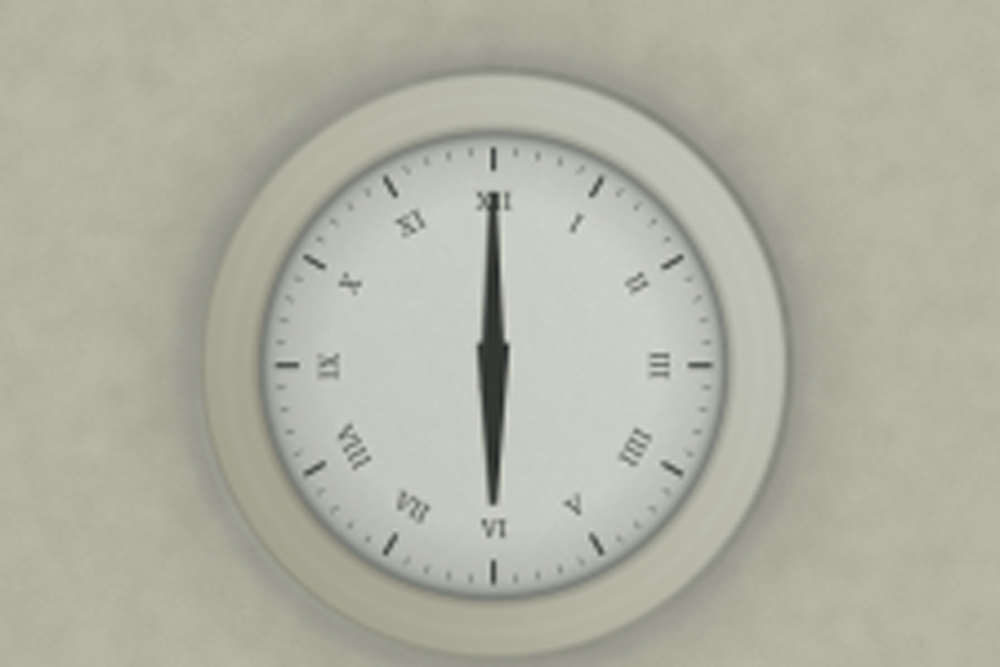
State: 6:00
